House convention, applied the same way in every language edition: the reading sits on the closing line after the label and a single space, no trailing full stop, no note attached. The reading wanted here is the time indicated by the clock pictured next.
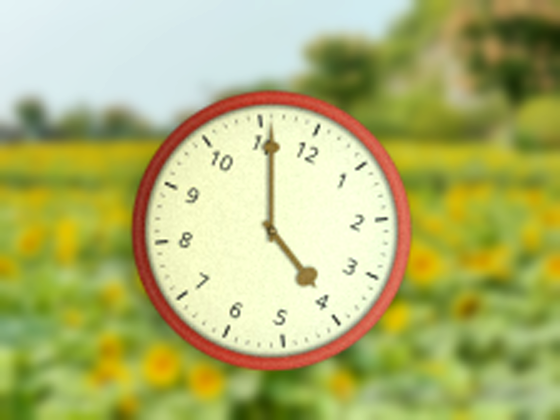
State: 3:56
